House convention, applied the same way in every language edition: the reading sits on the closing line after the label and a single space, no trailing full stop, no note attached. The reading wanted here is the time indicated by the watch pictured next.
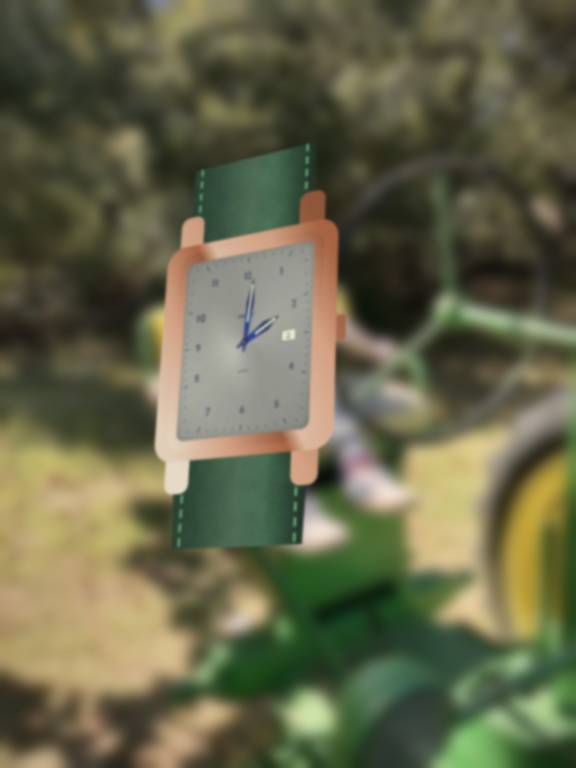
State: 2:01
